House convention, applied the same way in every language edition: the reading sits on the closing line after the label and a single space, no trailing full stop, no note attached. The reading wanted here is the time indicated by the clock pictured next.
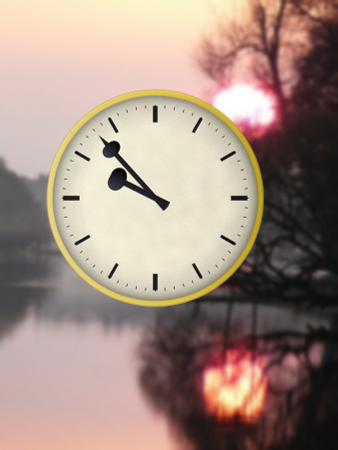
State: 9:53
